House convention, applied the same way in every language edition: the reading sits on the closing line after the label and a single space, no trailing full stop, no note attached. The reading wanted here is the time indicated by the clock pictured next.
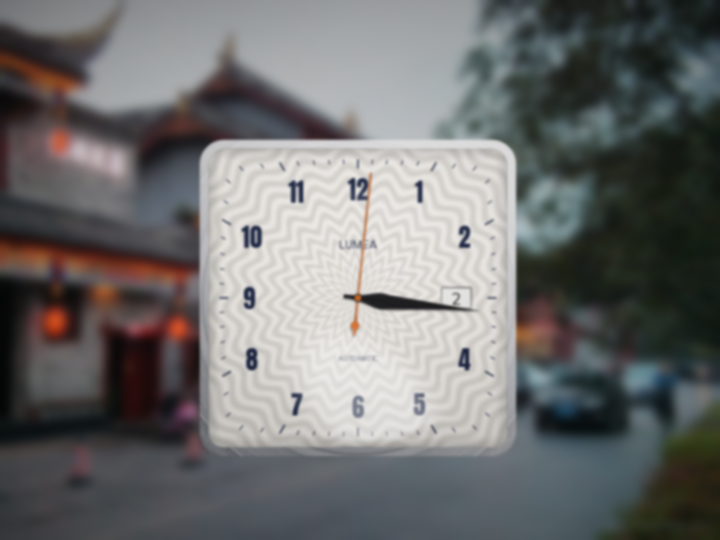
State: 3:16:01
